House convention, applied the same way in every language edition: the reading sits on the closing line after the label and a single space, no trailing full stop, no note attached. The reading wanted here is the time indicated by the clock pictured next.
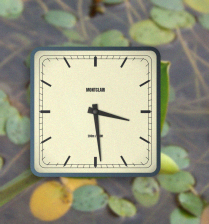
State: 3:29
